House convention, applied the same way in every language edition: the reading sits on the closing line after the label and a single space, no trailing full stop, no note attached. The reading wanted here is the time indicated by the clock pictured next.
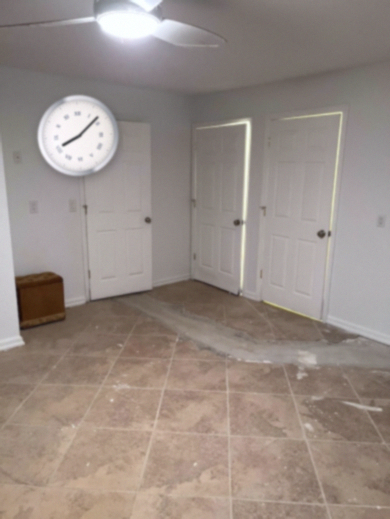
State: 8:08
